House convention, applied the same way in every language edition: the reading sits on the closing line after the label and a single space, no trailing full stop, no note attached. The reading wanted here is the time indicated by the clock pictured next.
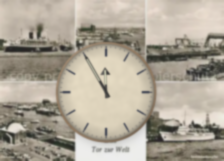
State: 11:55
